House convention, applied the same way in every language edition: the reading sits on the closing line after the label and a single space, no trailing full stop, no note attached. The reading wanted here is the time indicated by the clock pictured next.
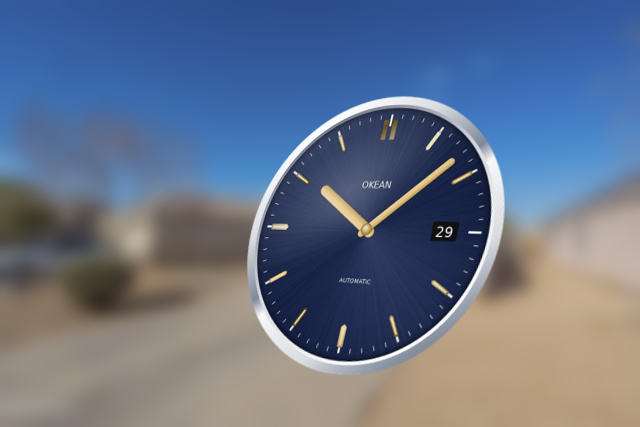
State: 10:08
